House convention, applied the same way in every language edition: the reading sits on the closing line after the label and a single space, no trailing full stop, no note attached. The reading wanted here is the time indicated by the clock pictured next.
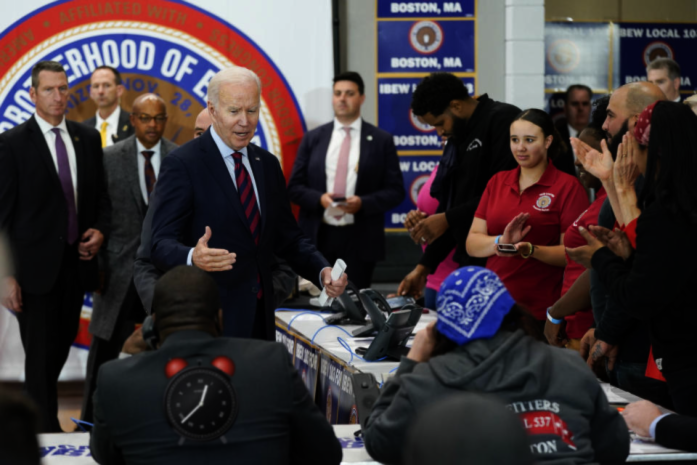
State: 12:38
